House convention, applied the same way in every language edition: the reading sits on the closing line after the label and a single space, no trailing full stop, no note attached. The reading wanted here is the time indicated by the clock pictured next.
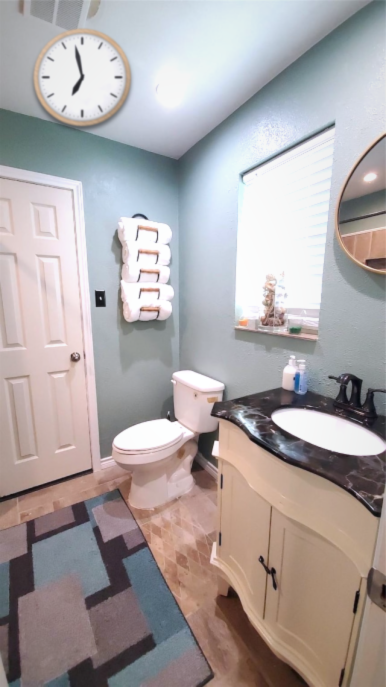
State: 6:58
